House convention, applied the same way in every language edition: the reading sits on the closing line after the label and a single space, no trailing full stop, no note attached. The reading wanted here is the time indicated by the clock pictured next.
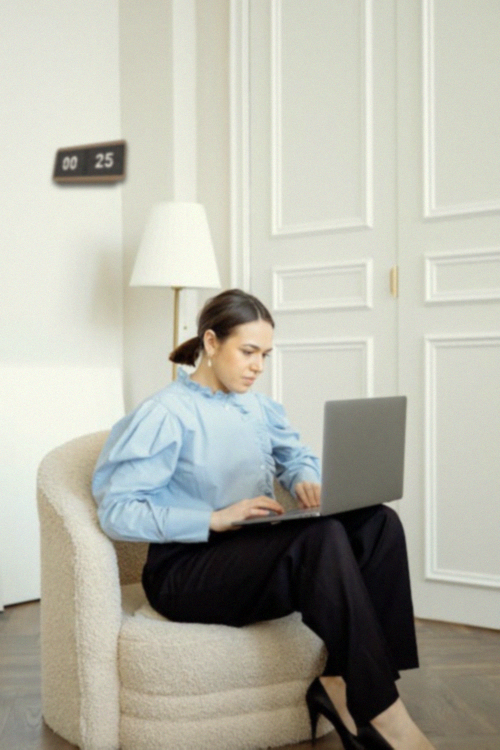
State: 0:25
